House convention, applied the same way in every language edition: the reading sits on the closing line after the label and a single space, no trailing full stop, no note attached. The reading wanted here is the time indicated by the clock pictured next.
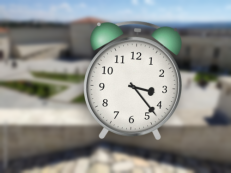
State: 3:23
